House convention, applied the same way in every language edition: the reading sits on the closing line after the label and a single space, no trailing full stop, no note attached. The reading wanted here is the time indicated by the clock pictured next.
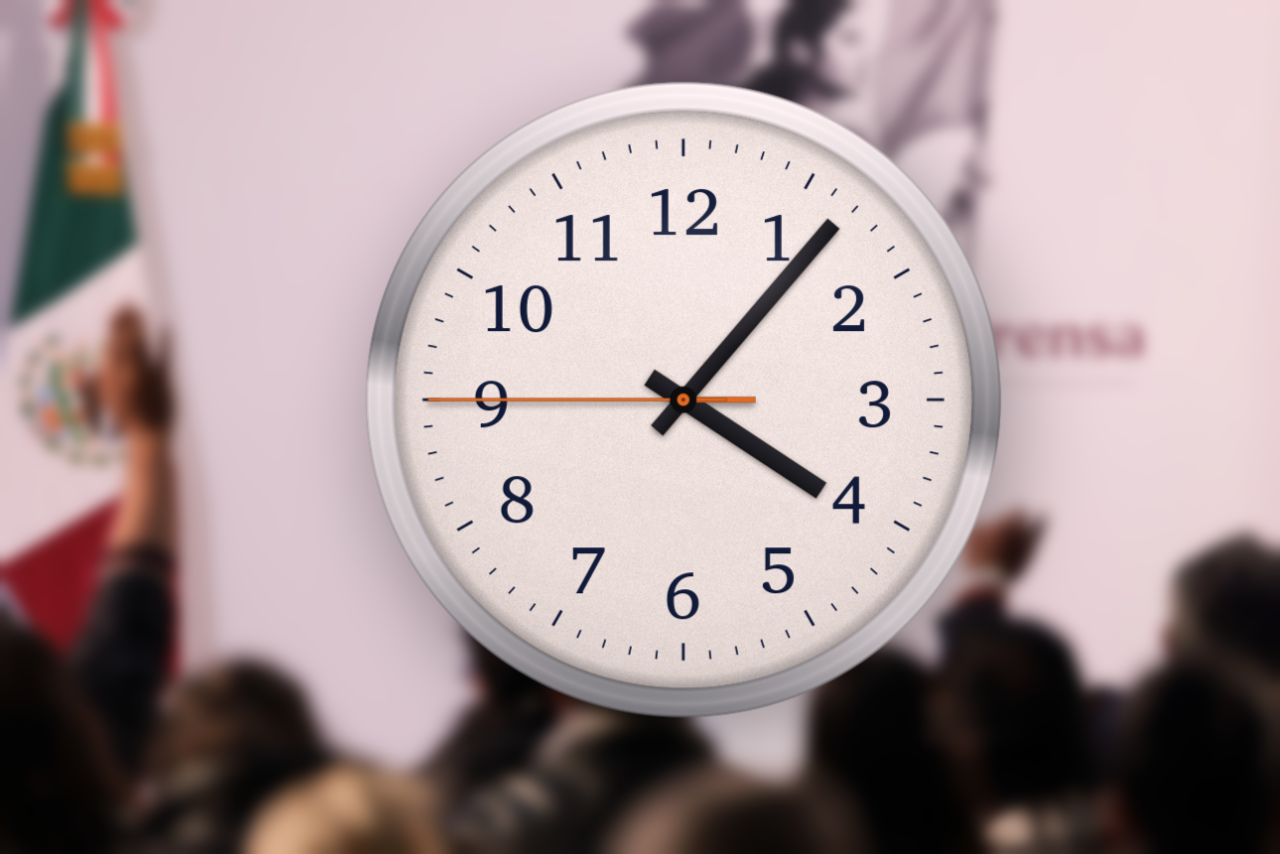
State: 4:06:45
